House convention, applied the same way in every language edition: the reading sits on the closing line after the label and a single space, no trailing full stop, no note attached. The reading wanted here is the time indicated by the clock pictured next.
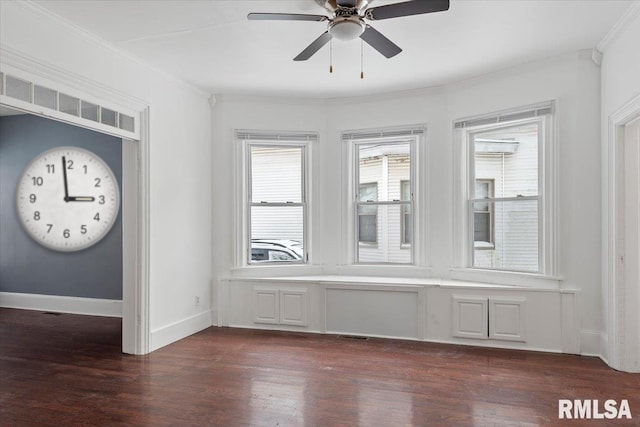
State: 2:59
